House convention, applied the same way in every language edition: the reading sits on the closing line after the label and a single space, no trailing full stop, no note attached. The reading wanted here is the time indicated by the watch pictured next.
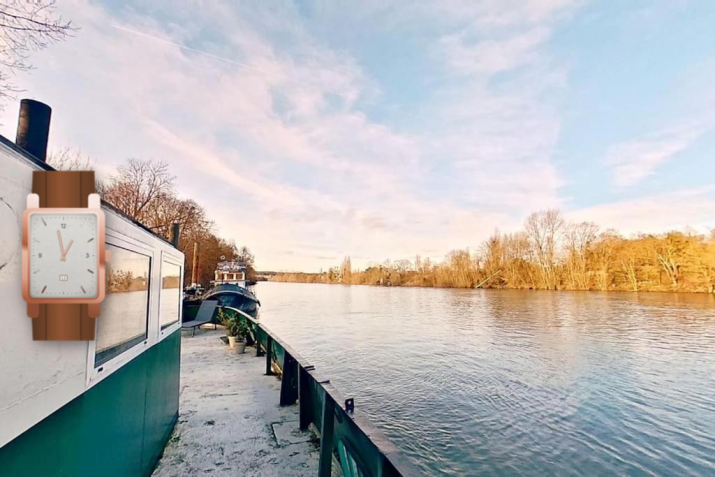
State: 12:58
